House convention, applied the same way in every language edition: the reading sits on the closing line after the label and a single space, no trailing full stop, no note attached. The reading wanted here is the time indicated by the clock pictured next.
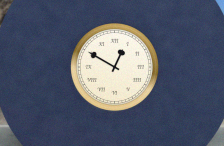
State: 12:50
